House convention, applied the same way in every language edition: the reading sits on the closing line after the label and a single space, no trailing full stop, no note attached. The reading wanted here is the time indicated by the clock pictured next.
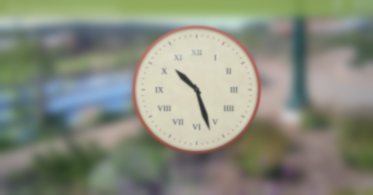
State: 10:27
